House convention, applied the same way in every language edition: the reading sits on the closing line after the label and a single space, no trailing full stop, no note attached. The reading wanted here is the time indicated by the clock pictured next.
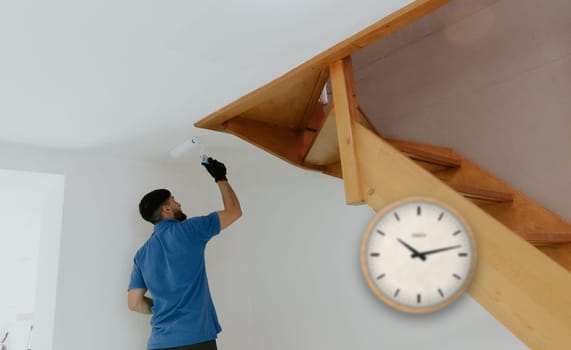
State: 10:13
